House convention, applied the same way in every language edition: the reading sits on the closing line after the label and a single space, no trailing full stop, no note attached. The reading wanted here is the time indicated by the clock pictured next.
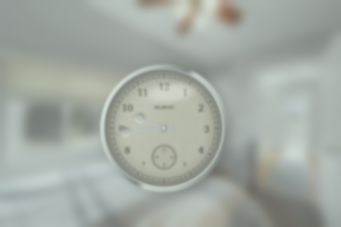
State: 9:44
